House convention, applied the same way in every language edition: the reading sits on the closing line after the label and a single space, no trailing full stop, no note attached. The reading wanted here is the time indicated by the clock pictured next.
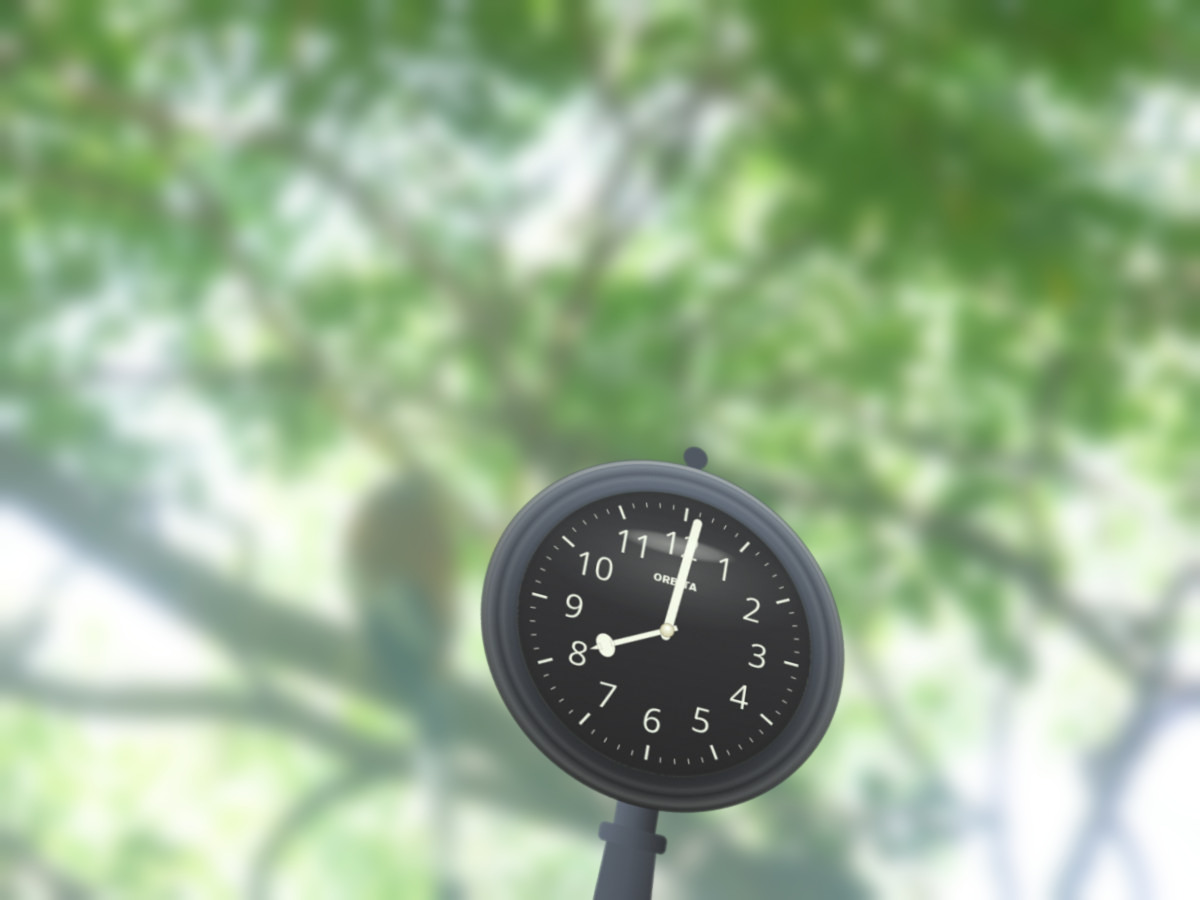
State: 8:01
